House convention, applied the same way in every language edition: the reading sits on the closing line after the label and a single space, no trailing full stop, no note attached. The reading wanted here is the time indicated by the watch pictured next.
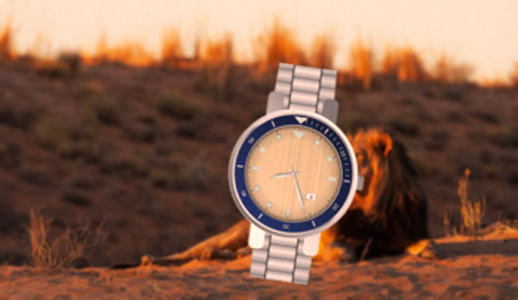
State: 8:26
